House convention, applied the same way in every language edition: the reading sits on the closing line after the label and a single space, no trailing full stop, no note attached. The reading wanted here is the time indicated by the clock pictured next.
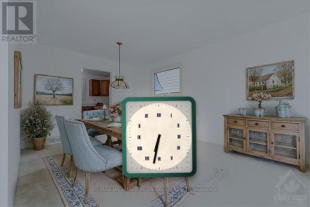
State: 6:32
